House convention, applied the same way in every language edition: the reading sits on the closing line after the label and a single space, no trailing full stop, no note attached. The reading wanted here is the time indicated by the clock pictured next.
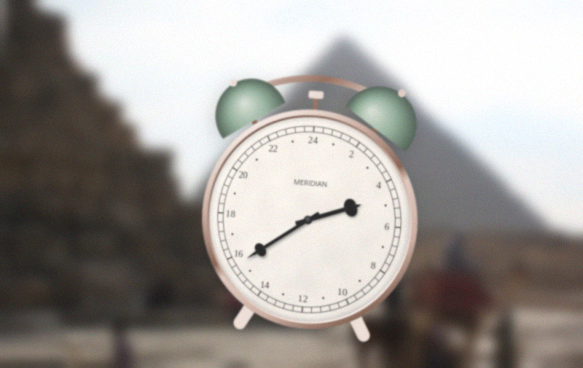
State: 4:39
